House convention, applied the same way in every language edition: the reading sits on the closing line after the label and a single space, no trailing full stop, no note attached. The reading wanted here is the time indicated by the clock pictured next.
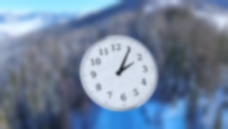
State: 2:05
